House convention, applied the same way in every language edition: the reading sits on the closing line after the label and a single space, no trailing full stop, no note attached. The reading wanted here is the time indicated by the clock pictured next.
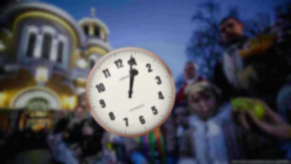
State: 1:04
